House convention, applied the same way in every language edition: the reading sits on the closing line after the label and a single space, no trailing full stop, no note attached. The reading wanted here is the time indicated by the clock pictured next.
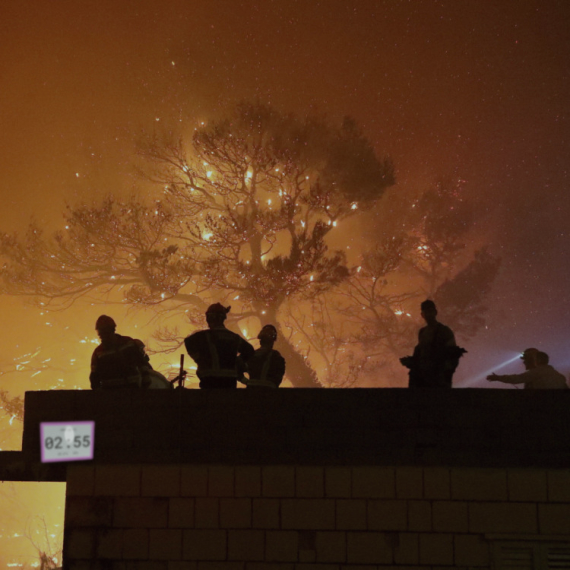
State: 2:55
